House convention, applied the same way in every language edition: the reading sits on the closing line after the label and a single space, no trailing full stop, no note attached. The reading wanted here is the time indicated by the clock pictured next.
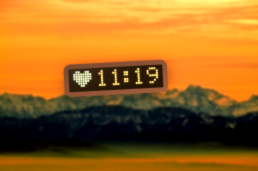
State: 11:19
